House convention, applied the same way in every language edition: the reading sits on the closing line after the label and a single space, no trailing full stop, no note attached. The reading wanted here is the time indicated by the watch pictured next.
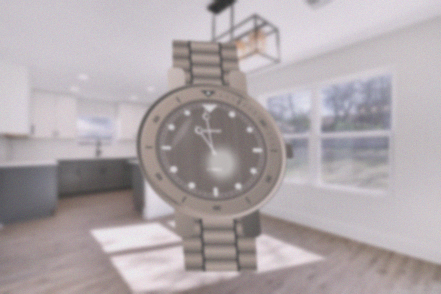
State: 10:59
